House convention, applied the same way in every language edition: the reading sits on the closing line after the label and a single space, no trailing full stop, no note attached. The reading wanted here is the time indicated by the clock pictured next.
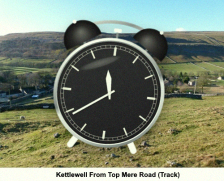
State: 11:39
